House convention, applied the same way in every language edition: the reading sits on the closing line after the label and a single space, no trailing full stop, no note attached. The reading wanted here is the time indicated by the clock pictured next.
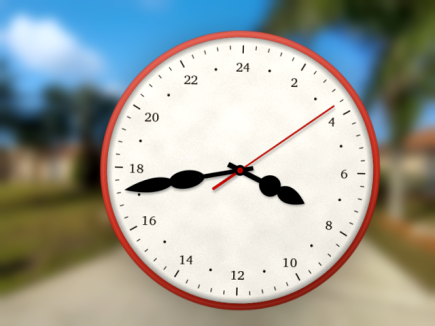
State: 7:43:09
